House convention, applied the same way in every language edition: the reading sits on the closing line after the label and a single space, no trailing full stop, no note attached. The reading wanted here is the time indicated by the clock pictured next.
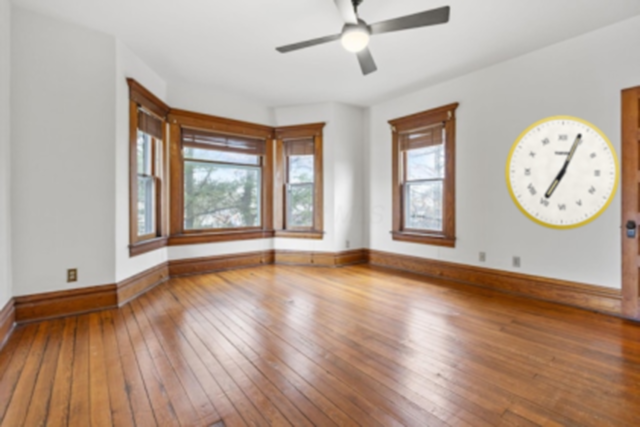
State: 7:04
